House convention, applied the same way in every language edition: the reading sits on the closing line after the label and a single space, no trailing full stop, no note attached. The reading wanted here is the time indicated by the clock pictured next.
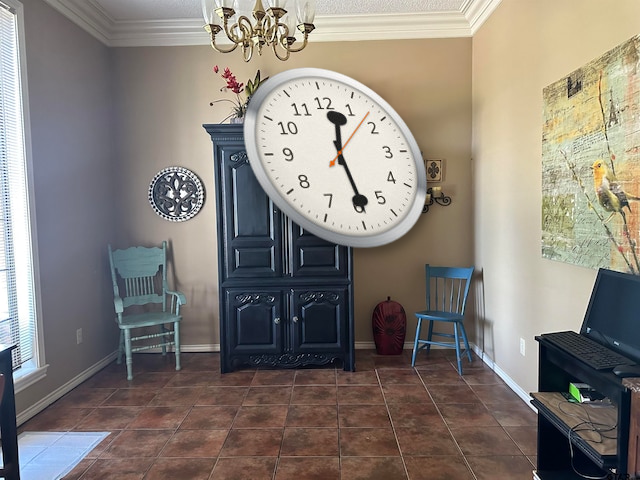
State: 12:29:08
